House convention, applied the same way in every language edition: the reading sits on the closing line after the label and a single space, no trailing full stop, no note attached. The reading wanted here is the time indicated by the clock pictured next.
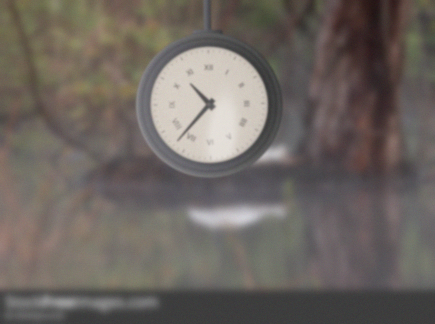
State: 10:37
